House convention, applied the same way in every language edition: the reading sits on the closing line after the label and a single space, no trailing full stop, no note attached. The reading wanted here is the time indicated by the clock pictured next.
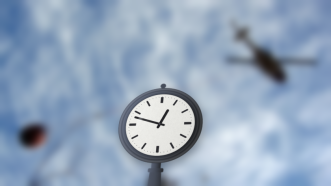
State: 12:48
